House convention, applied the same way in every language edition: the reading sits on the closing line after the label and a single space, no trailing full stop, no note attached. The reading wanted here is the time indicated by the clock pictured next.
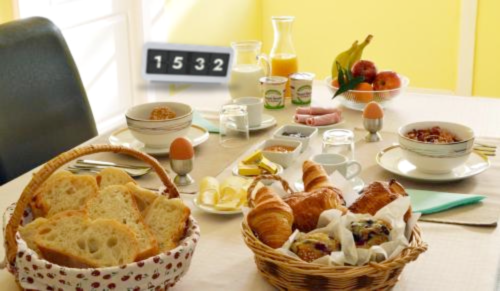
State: 15:32
